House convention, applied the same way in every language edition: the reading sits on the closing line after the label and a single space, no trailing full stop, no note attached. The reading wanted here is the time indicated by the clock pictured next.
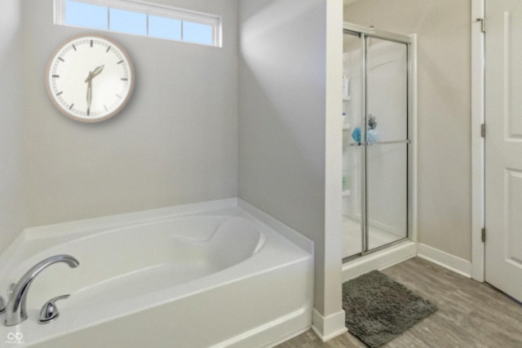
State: 1:30
